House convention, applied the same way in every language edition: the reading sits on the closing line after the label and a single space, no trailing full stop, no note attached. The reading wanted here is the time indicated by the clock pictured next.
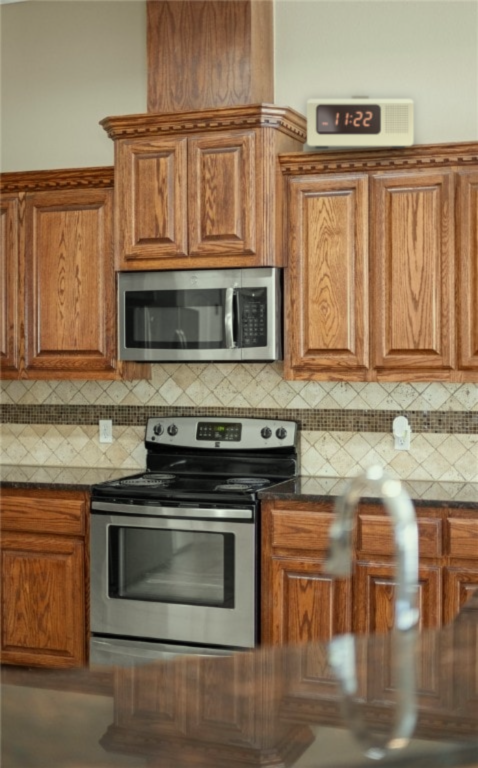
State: 11:22
